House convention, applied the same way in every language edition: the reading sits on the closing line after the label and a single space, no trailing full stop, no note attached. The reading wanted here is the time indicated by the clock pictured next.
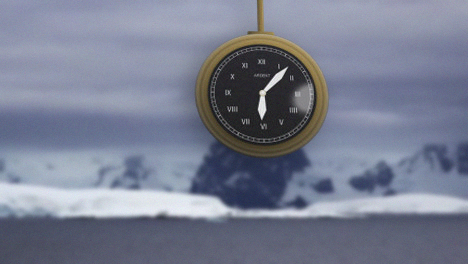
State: 6:07
